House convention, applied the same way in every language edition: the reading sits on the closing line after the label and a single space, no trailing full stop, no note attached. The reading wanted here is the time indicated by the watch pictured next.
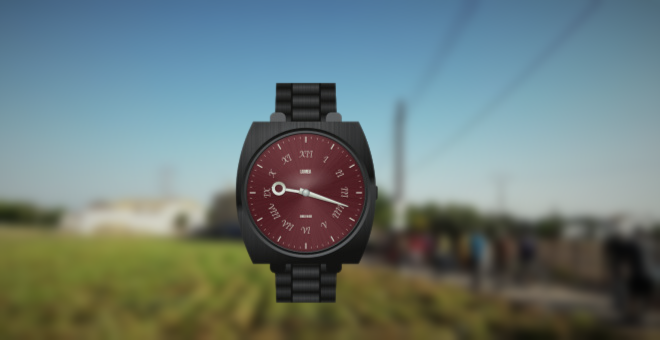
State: 9:18
